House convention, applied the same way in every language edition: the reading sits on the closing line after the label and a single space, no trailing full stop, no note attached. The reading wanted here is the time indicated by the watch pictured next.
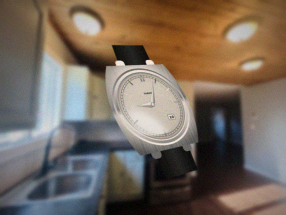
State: 9:04
